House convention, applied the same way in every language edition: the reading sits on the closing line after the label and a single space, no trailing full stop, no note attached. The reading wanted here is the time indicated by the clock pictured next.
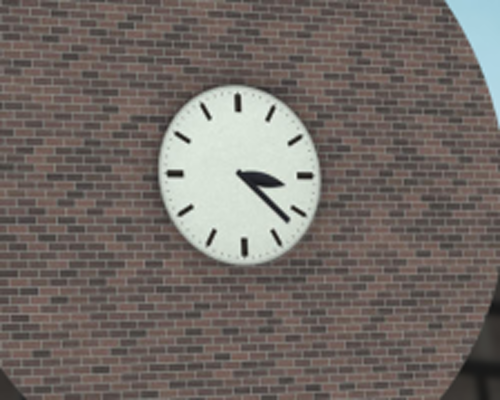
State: 3:22
